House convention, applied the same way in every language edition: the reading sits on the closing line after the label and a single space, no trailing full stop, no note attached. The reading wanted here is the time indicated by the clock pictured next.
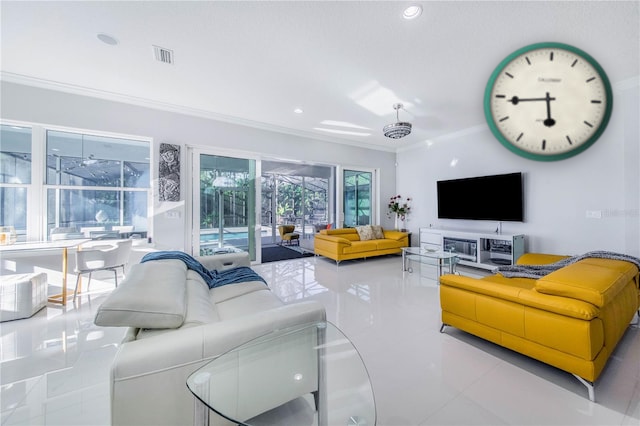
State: 5:44
